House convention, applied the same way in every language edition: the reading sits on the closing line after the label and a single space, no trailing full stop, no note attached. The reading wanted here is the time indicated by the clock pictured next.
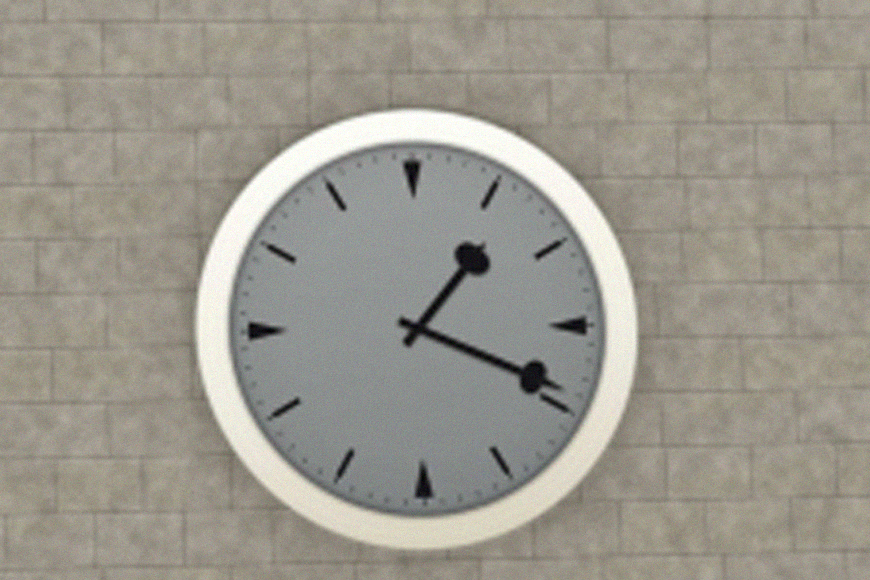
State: 1:19
